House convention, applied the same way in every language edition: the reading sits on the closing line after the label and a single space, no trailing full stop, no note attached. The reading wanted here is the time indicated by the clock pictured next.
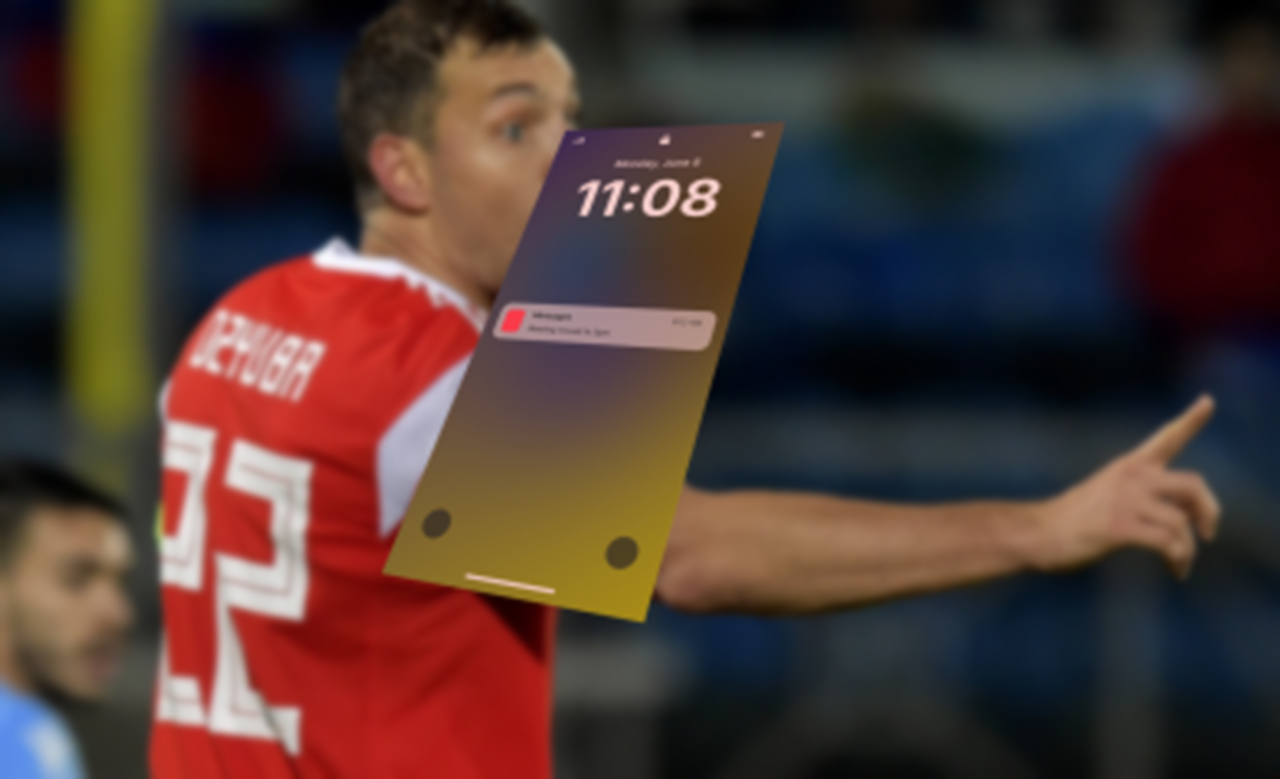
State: 11:08
